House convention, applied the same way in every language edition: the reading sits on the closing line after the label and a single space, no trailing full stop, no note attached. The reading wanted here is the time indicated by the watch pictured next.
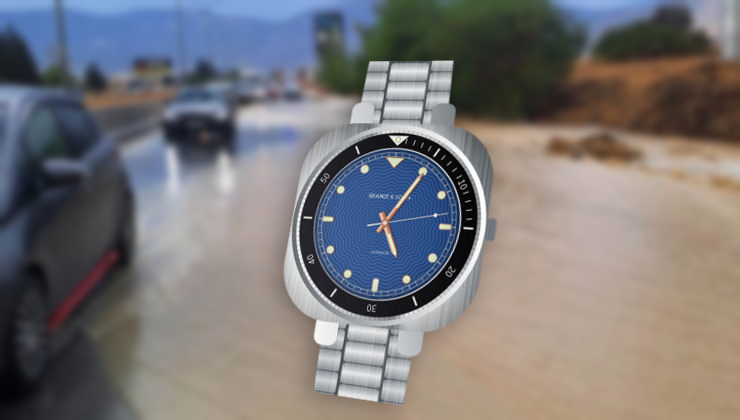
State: 5:05:13
